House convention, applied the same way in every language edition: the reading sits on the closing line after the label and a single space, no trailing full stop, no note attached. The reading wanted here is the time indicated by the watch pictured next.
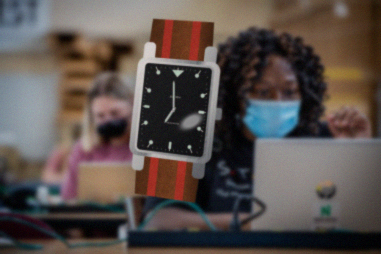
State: 6:59
